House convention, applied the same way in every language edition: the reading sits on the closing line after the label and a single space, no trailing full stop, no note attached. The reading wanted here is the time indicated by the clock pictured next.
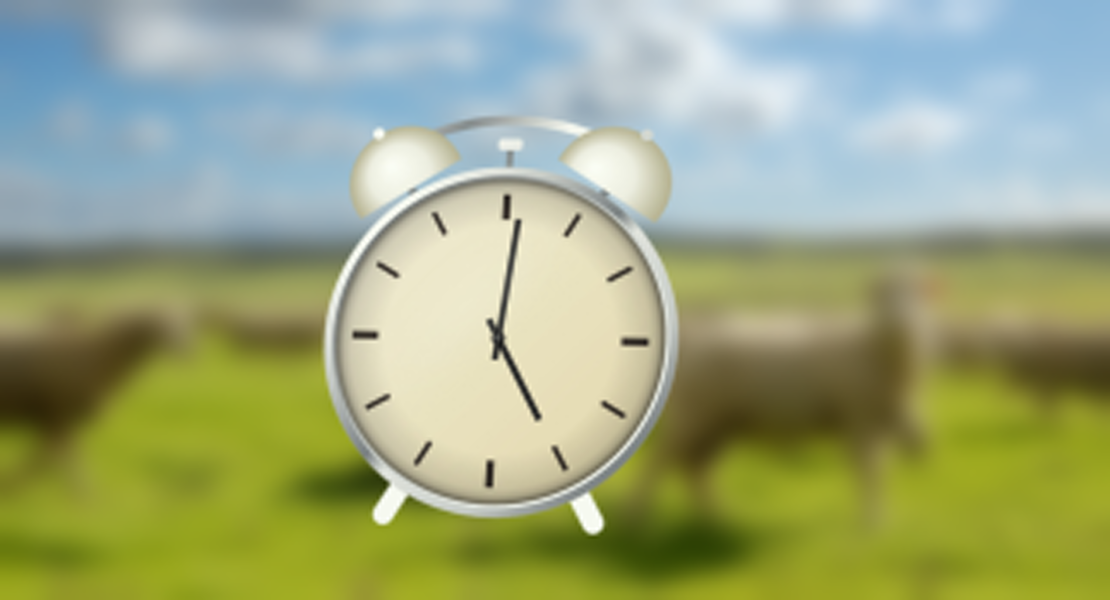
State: 5:01
